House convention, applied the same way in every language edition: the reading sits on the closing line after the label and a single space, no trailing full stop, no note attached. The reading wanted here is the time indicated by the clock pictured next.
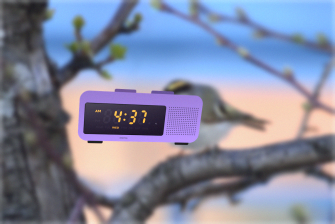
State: 4:37
